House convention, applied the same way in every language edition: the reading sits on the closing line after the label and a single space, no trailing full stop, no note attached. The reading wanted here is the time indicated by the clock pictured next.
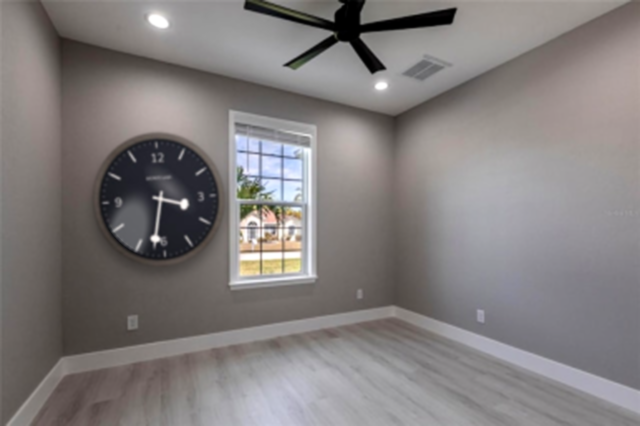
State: 3:32
